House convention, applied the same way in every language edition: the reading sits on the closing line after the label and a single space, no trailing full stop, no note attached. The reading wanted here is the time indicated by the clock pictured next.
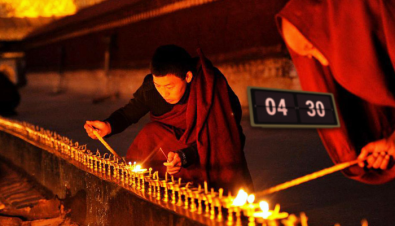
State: 4:30
